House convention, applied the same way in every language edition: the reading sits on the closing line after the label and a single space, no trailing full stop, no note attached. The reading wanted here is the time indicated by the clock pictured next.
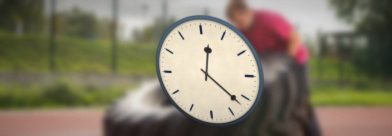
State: 12:22
